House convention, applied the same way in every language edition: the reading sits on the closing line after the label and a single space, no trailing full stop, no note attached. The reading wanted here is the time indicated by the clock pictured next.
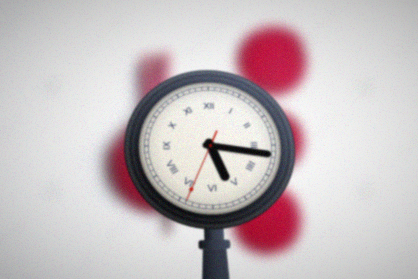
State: 5:16:34
